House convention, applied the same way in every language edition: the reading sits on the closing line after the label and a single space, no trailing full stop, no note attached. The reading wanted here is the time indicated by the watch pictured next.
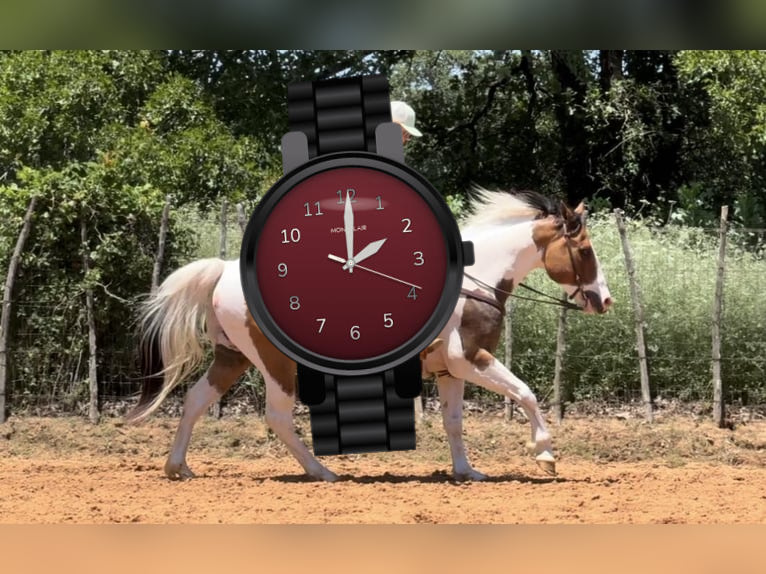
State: 2:00:19
